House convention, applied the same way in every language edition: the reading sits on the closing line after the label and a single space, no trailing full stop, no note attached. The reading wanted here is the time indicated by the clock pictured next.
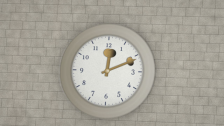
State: 12:11
